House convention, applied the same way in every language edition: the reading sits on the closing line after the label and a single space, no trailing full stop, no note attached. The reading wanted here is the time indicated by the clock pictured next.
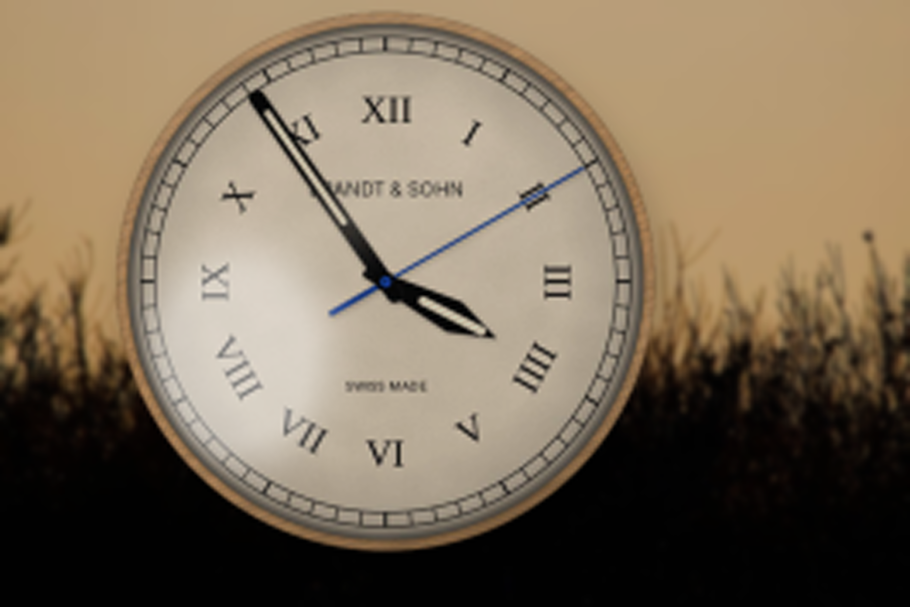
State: 3:54:10
